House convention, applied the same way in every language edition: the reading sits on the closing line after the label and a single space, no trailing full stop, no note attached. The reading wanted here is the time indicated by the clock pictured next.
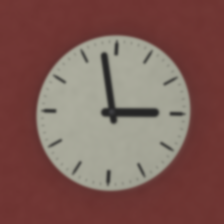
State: 2:58
